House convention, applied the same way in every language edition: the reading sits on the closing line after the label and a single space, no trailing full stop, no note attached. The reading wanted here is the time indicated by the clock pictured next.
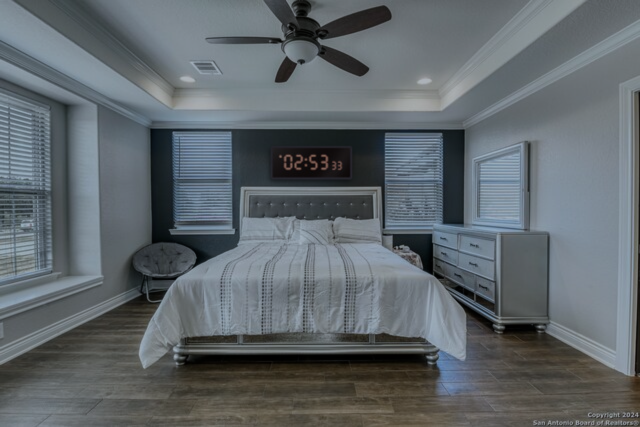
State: 2:53
